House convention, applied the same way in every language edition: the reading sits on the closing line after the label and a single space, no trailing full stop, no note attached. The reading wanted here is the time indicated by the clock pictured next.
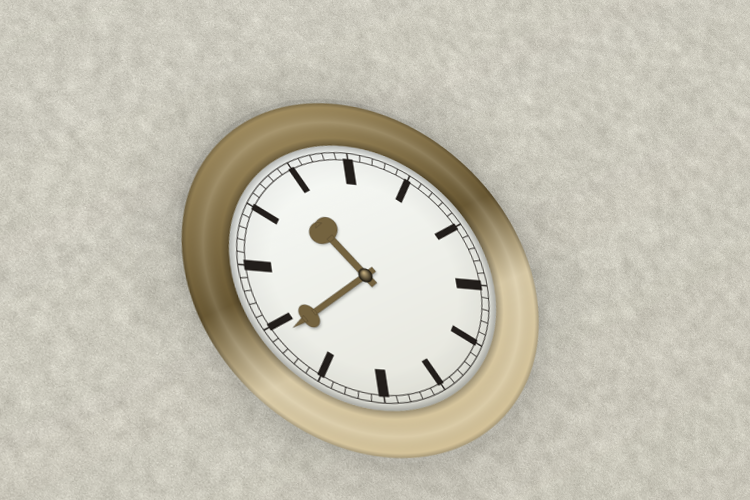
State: 10:39
